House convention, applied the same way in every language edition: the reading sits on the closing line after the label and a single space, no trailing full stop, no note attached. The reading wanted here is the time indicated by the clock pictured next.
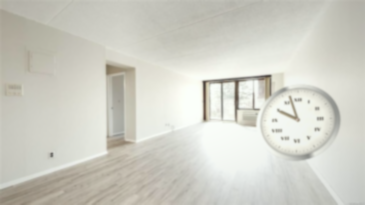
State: 9:57
